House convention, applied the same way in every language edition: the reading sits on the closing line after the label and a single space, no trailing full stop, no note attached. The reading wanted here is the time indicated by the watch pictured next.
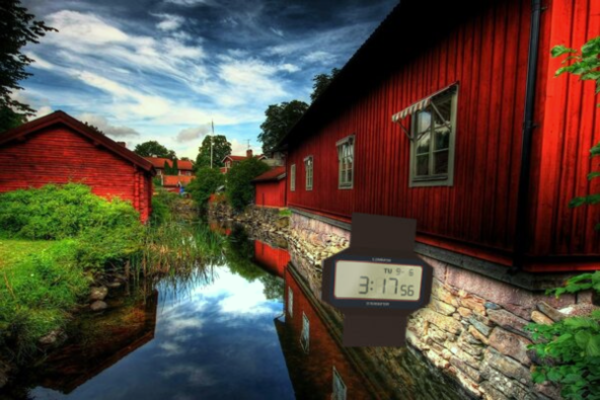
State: 3:17:56
